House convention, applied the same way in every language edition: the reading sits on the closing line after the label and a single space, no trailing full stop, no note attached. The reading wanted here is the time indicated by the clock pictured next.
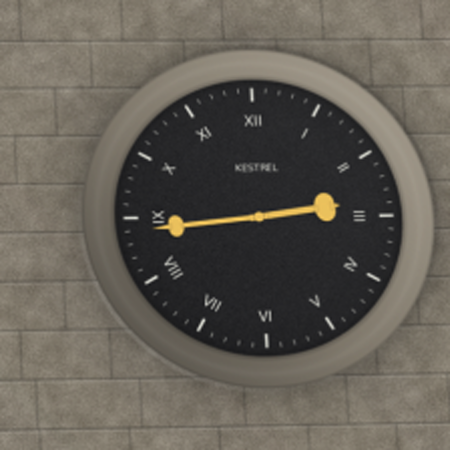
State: 2:44
